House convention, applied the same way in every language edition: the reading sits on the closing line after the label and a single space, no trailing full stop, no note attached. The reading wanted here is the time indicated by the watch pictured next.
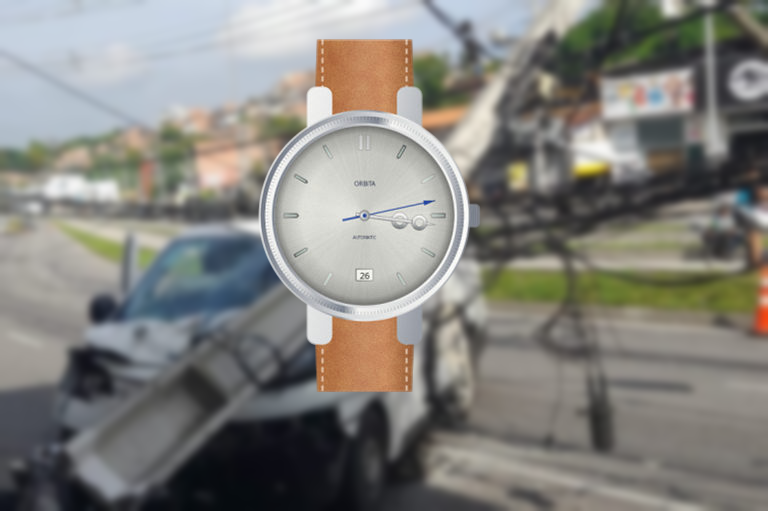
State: 3:16:13
